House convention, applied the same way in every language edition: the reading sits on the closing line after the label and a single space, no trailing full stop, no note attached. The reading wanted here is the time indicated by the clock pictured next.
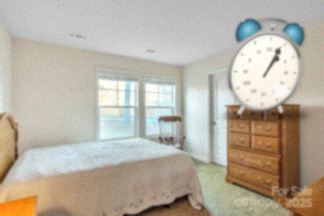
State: 1:04
